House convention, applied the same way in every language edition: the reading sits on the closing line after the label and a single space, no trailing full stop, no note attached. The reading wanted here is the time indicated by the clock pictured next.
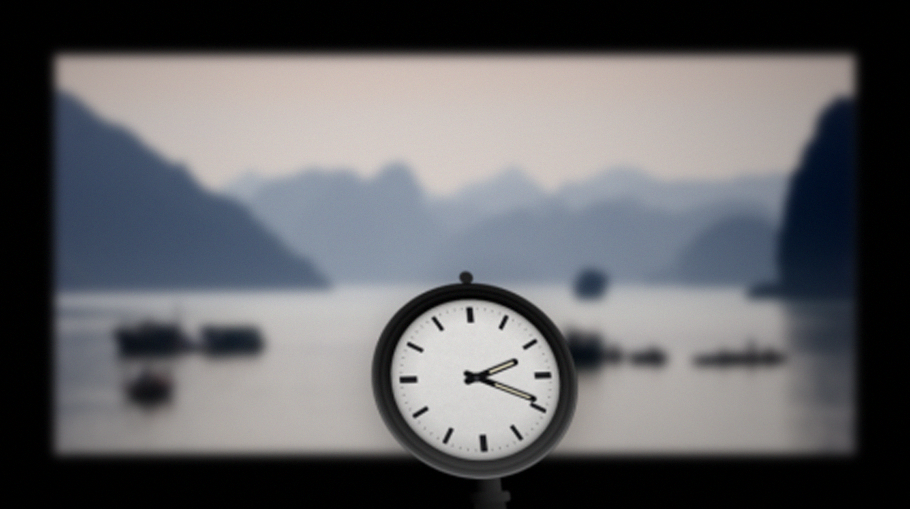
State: 2:19
